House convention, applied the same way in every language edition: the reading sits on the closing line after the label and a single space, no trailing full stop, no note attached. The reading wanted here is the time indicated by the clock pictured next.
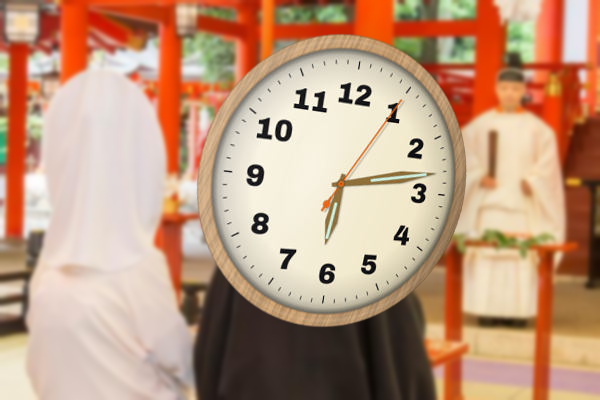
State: 6:13:05
